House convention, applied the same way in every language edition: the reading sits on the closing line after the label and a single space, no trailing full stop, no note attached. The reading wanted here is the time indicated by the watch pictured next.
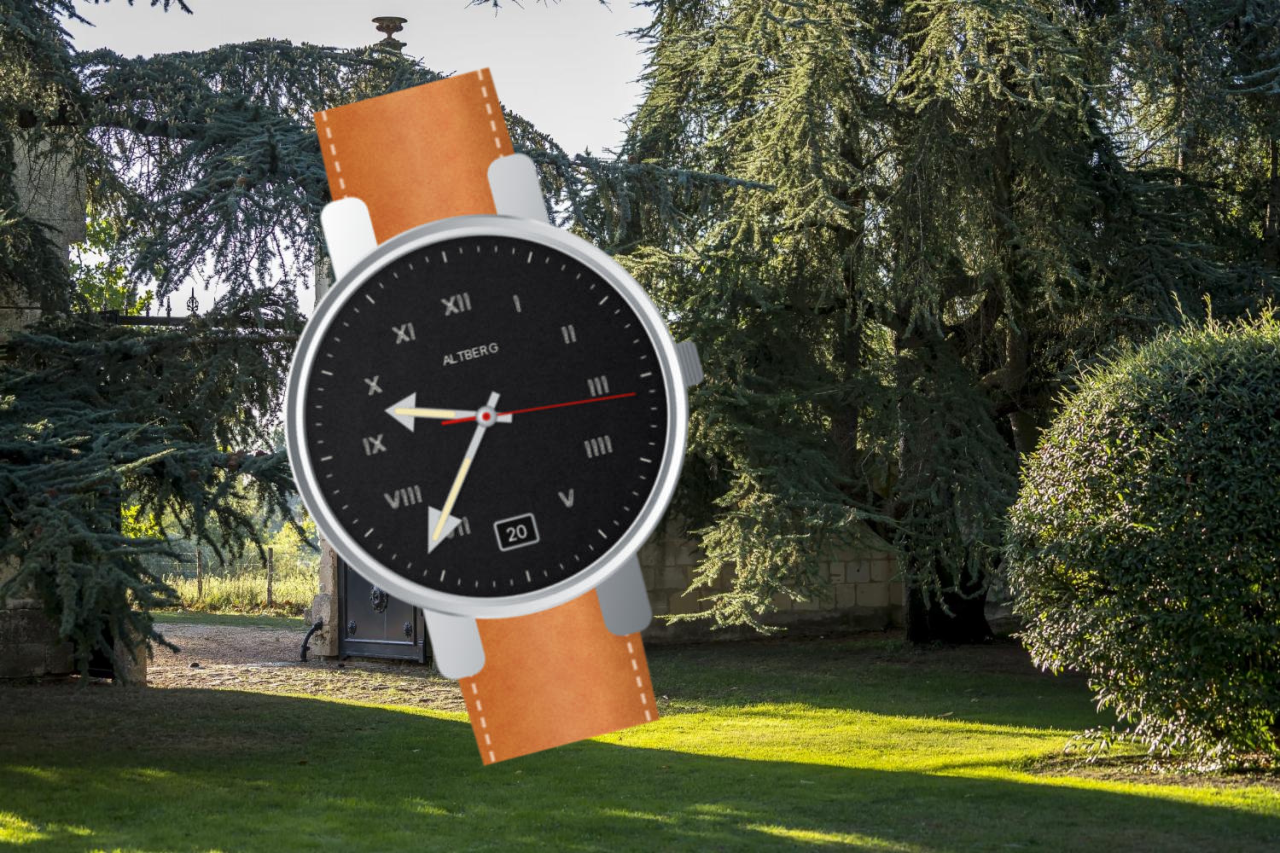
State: 9:36:16
